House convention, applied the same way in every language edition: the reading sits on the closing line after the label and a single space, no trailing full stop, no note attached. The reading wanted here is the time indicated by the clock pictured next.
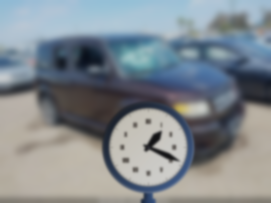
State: 1:19
